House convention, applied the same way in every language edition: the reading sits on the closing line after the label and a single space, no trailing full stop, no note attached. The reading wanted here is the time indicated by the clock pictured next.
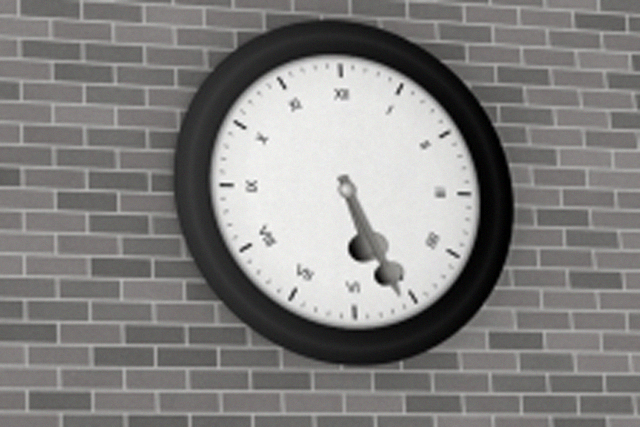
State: 5:26
